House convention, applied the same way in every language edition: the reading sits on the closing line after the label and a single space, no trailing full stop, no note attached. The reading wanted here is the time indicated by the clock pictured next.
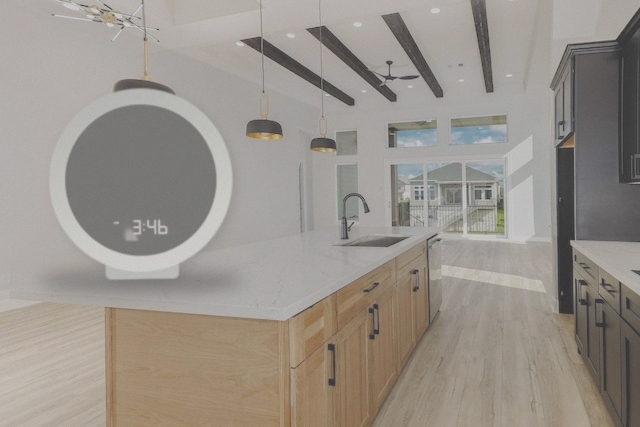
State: 3:46
